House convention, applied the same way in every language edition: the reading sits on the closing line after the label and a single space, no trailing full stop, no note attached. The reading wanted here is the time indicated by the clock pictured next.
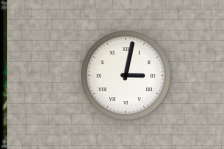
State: 3:02
